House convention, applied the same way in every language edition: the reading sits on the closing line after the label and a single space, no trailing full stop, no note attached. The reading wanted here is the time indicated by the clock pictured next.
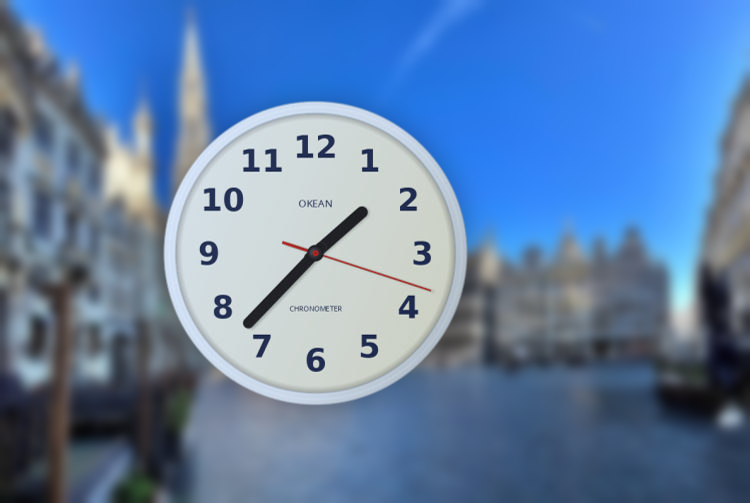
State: 1:37:18
